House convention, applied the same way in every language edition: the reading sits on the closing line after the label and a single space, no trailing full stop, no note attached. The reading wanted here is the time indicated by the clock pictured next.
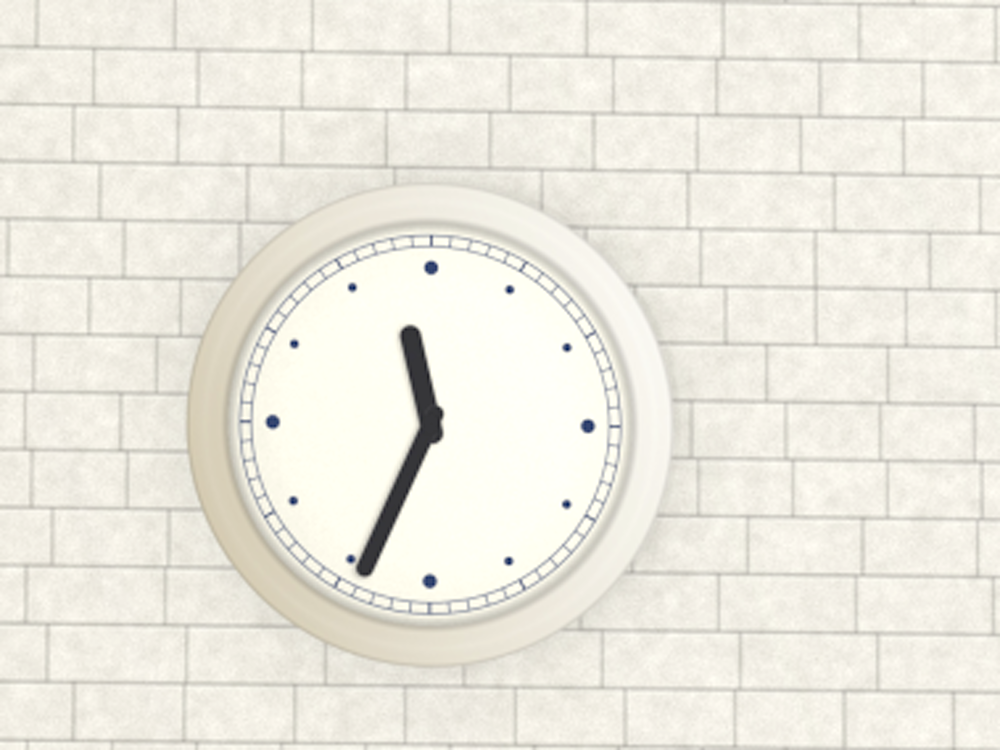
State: 11:34
